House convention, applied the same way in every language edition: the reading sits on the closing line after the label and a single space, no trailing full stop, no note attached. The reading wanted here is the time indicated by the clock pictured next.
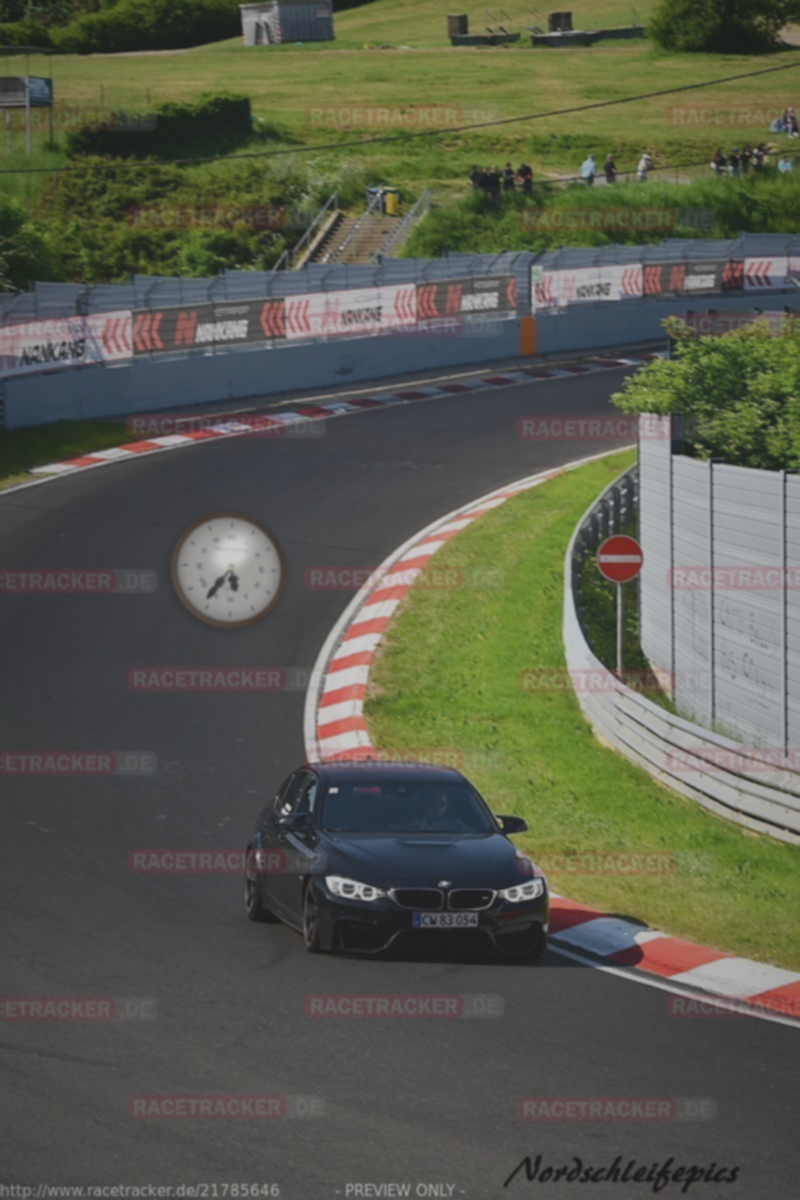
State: 5:36
